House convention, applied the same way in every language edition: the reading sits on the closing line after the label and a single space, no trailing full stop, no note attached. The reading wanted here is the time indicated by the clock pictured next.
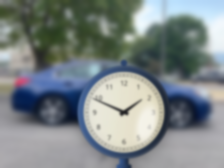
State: 1:49
